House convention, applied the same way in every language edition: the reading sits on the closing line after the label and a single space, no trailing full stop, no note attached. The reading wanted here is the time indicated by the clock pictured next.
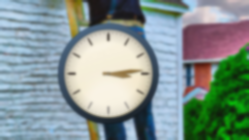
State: 3:14
